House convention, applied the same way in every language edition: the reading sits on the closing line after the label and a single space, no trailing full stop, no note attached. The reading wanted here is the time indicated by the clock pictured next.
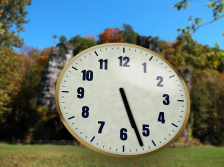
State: 5:27
